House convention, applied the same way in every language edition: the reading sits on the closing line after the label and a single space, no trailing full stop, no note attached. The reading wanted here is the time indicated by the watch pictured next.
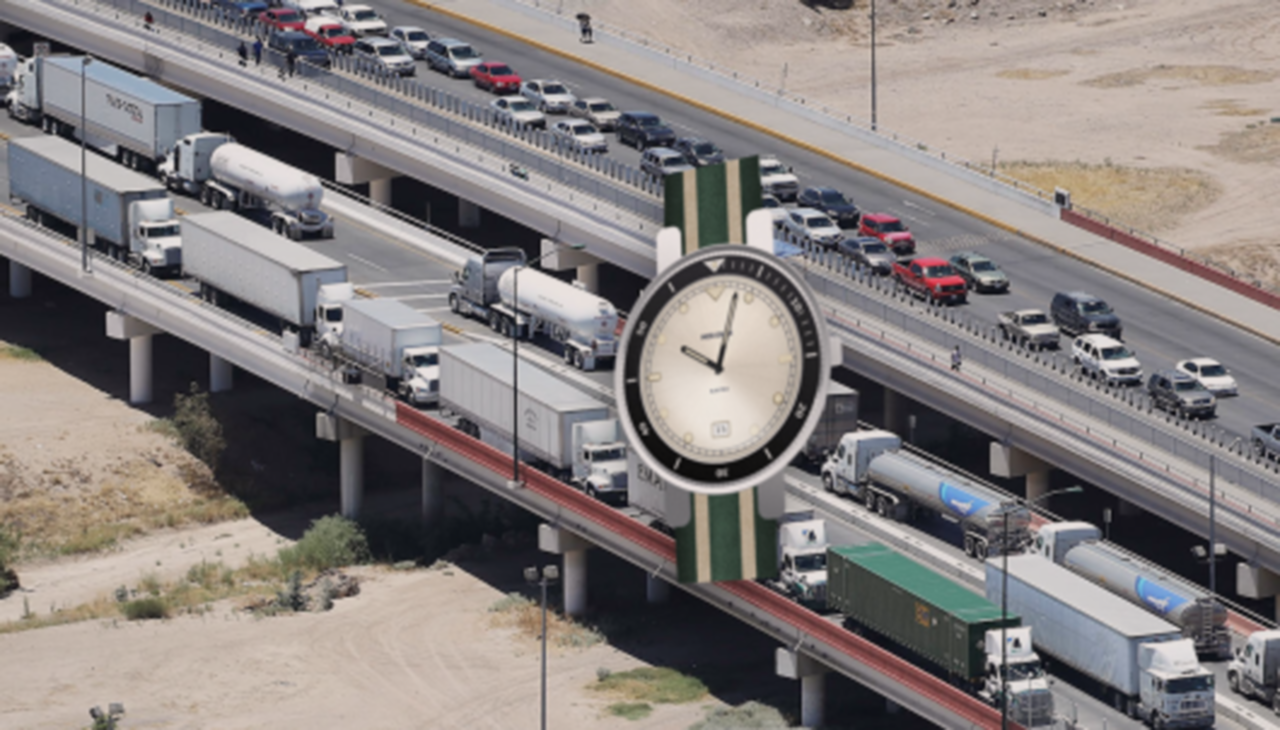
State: 10:03
